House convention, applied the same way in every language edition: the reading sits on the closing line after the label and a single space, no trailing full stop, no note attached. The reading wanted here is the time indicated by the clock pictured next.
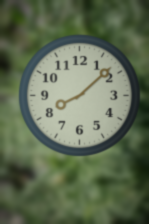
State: 8:08
